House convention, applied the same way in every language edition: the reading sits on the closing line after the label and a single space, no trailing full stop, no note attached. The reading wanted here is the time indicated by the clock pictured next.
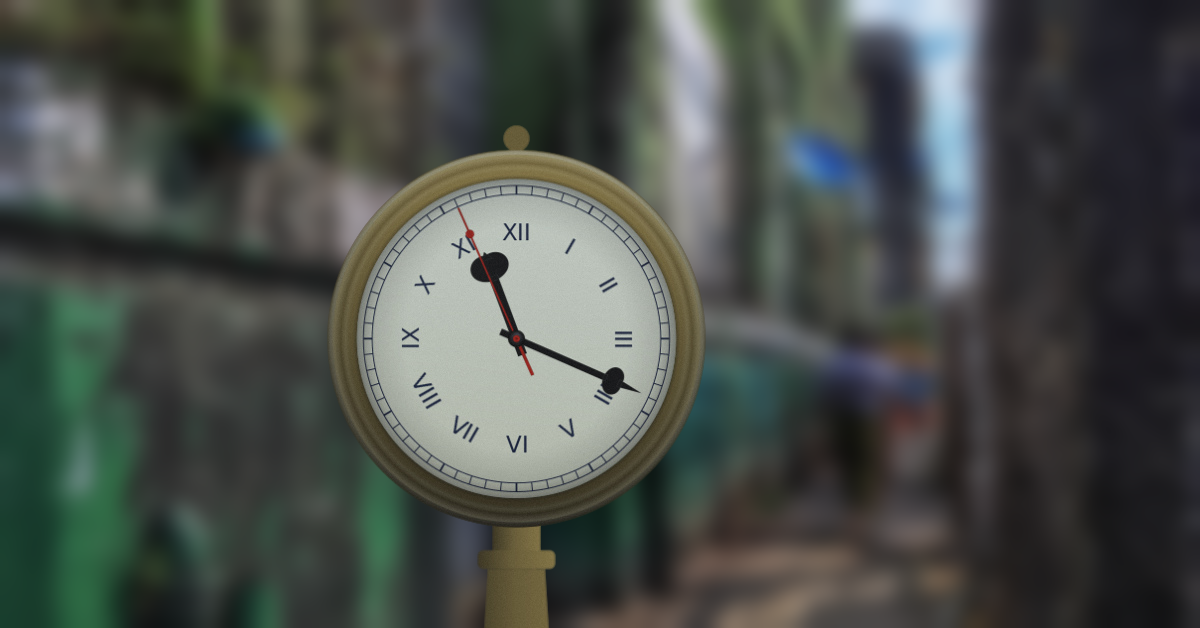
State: 11:18:56
